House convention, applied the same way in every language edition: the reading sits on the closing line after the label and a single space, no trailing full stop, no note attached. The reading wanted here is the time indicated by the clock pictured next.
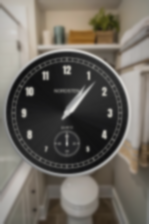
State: 1:07
